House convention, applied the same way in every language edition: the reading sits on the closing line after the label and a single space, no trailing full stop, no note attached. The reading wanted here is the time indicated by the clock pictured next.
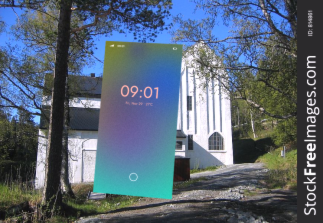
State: 9:01
